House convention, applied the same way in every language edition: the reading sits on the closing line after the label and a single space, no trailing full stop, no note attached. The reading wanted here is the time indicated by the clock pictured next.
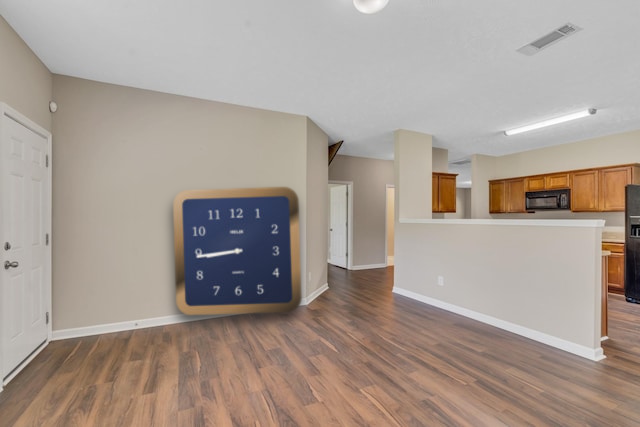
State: 8:44
